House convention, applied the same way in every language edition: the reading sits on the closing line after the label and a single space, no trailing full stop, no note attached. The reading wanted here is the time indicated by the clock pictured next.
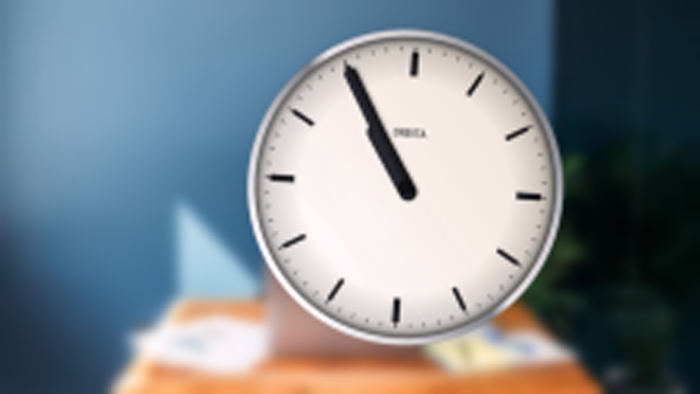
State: 10:55
